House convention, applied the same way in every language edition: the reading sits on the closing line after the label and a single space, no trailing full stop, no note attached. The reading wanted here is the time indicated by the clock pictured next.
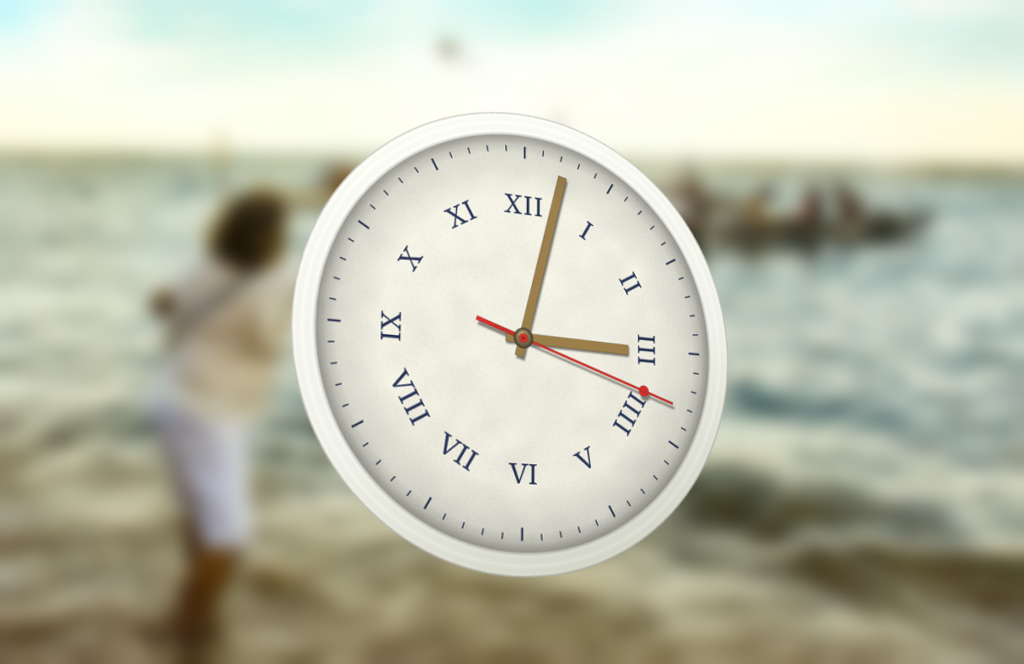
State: 3:02:18
